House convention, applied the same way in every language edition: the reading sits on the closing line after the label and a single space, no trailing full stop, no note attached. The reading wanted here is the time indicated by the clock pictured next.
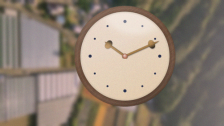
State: 10:11
